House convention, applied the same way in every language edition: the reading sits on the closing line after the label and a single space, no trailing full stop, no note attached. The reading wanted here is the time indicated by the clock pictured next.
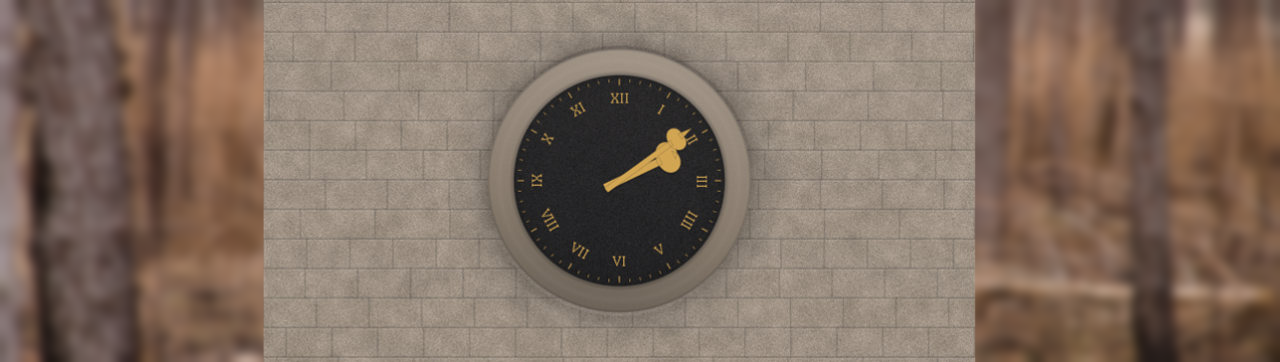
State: 2:09
